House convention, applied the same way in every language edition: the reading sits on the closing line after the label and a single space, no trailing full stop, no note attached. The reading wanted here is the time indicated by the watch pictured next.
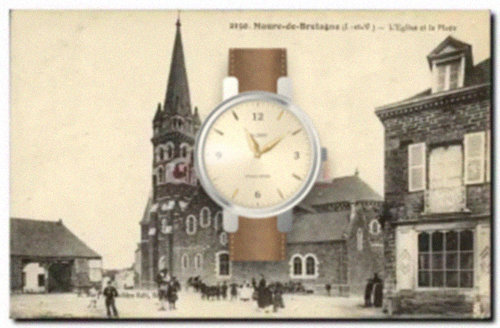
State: 11:09
